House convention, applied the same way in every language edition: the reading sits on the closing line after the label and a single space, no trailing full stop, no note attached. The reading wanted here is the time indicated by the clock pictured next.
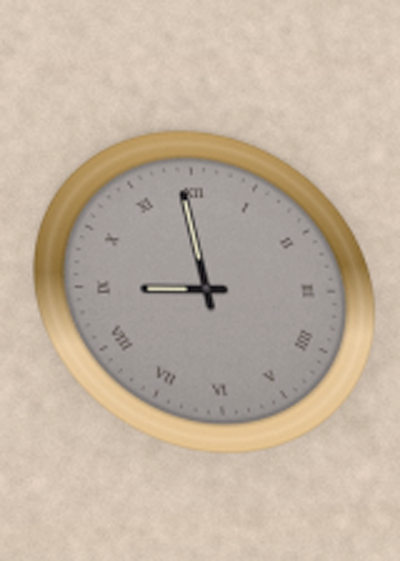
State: 8:59
